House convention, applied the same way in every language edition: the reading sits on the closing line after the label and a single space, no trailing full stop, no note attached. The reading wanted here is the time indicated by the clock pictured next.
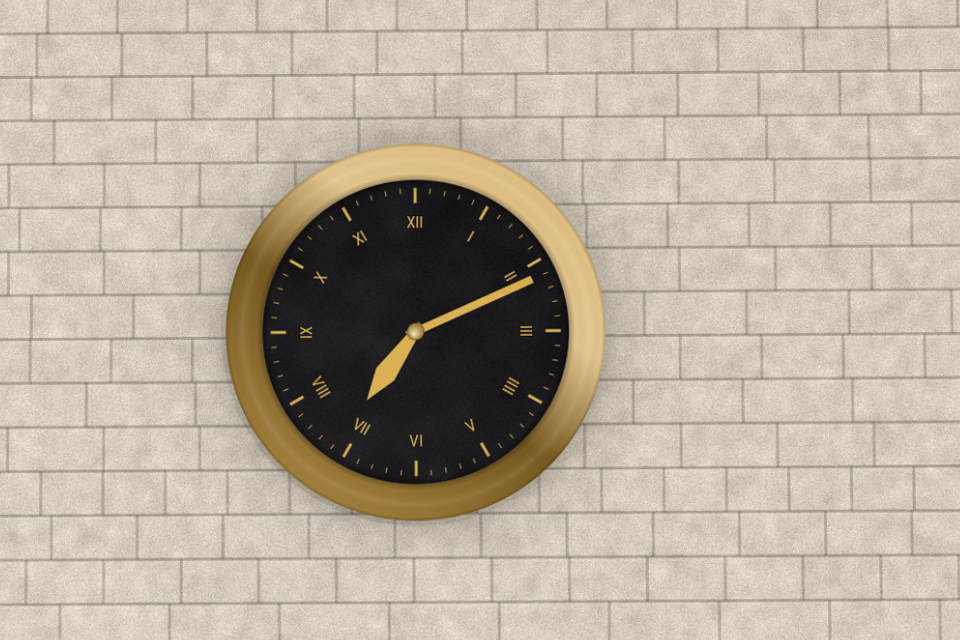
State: 7:11
